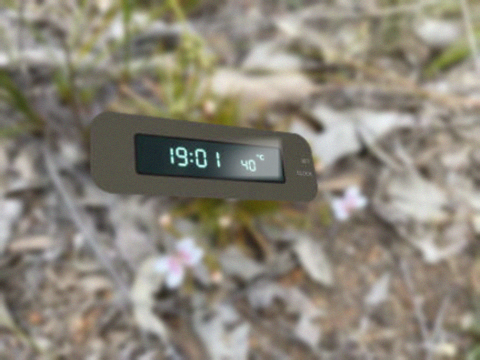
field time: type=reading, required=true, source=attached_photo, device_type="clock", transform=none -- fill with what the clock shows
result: 19:01
